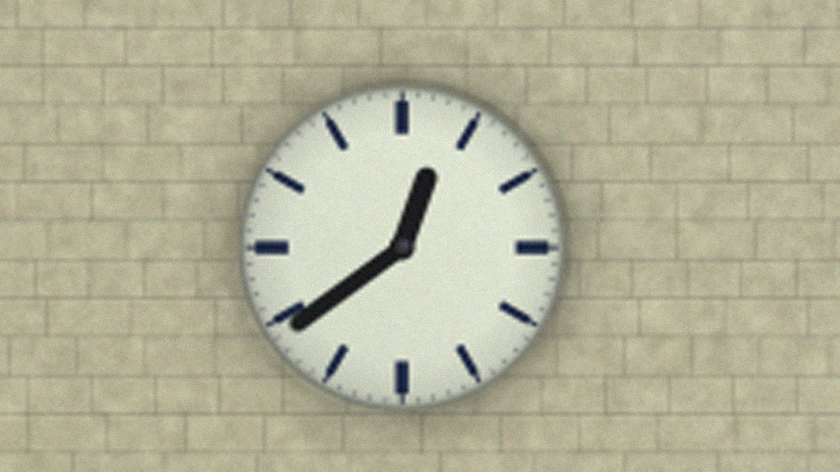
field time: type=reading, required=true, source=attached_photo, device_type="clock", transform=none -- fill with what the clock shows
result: 12:39
